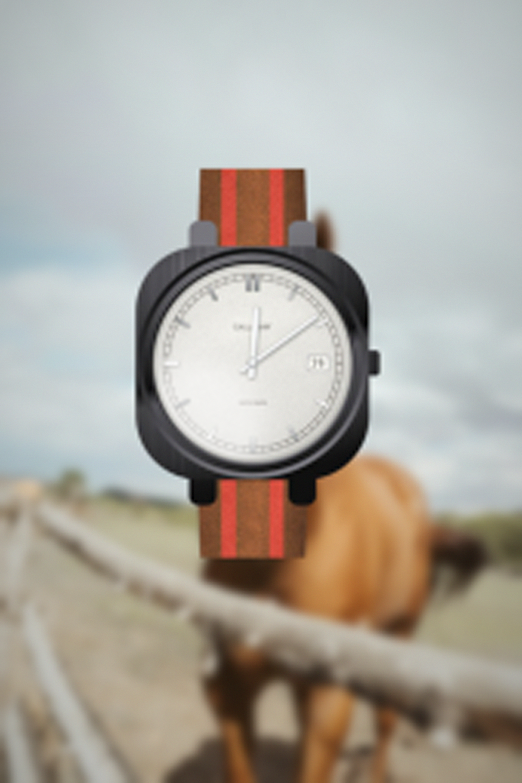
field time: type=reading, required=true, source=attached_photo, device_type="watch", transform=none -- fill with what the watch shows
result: 12:09
